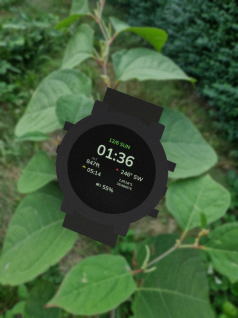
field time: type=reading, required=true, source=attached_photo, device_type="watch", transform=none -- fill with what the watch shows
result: 1:36
